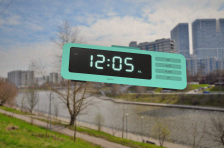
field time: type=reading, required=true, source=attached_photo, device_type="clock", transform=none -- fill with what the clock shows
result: 12:05
